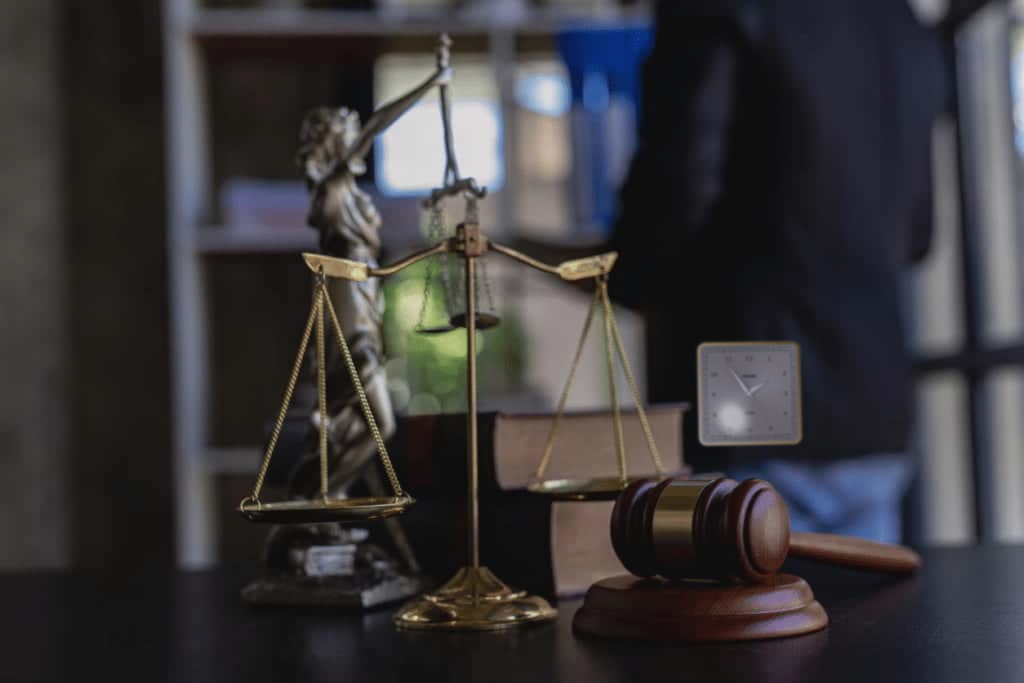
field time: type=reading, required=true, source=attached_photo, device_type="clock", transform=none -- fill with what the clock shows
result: 1:54
